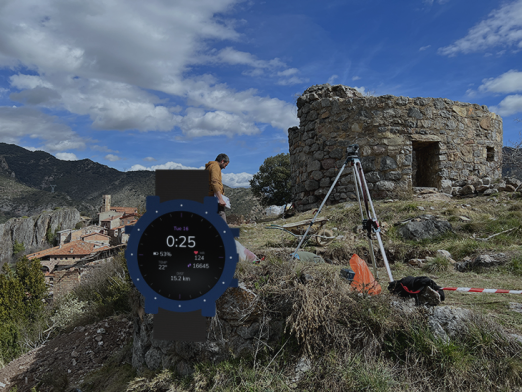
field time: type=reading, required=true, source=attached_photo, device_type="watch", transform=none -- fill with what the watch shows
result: 0:25
